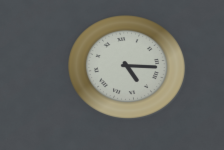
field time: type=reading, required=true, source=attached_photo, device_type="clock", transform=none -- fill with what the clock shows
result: 5:17
